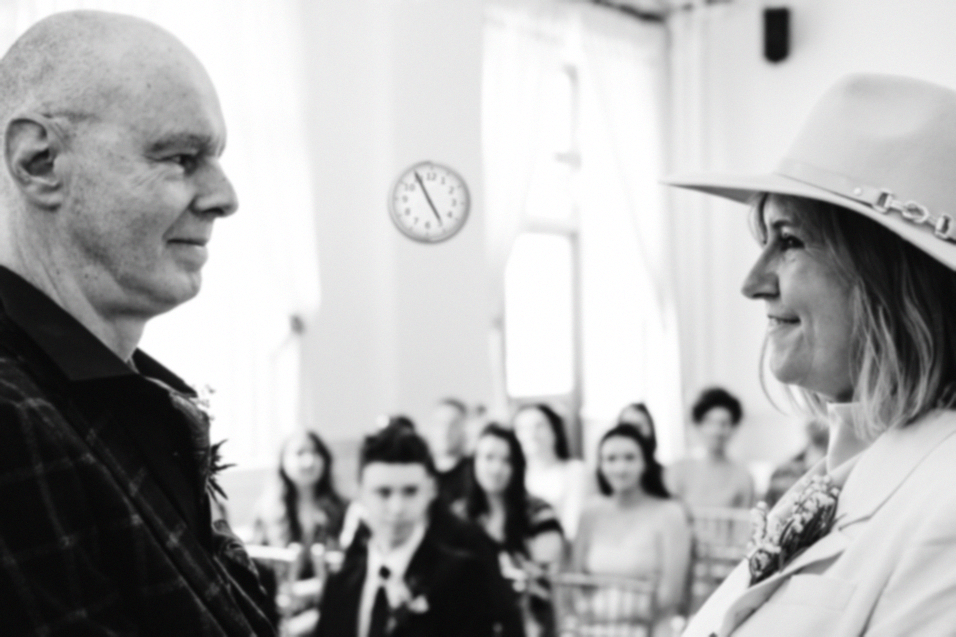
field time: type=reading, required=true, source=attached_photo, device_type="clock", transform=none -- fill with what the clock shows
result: 4:55
